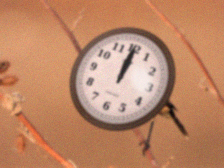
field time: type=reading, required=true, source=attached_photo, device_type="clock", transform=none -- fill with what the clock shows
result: 12:00
